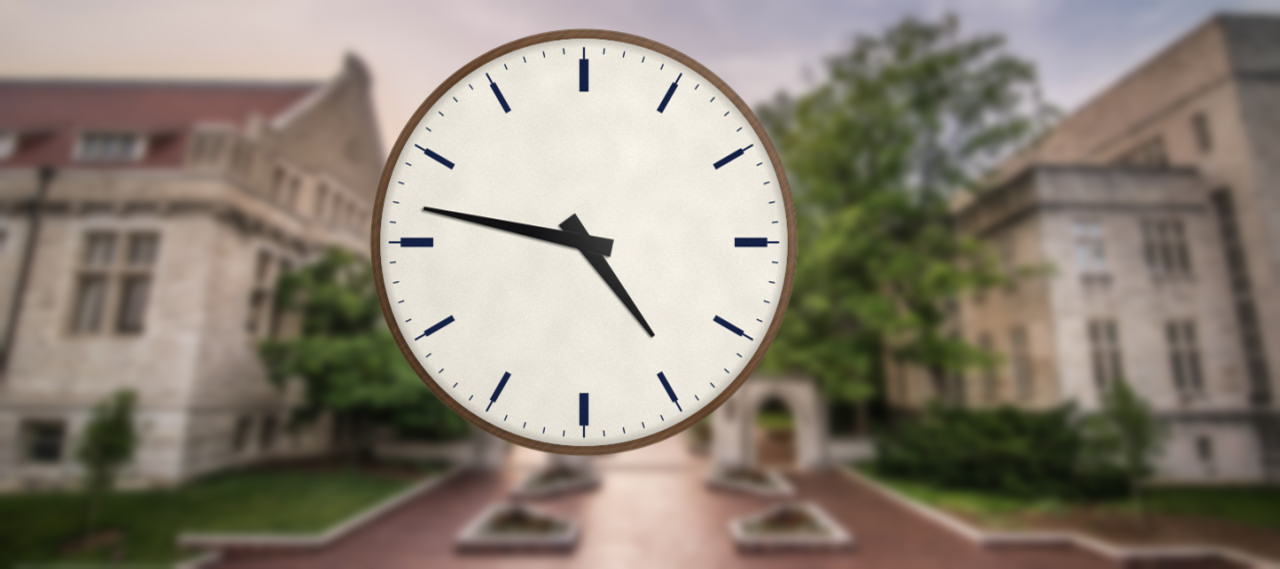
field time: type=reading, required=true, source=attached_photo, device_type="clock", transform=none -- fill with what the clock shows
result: 4:47
